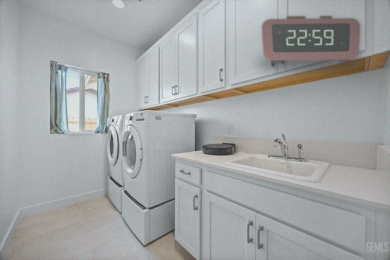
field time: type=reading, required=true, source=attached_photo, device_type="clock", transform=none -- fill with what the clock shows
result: 22:59
